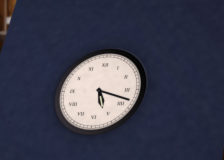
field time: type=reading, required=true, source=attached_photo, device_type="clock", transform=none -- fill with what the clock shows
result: 5:18
